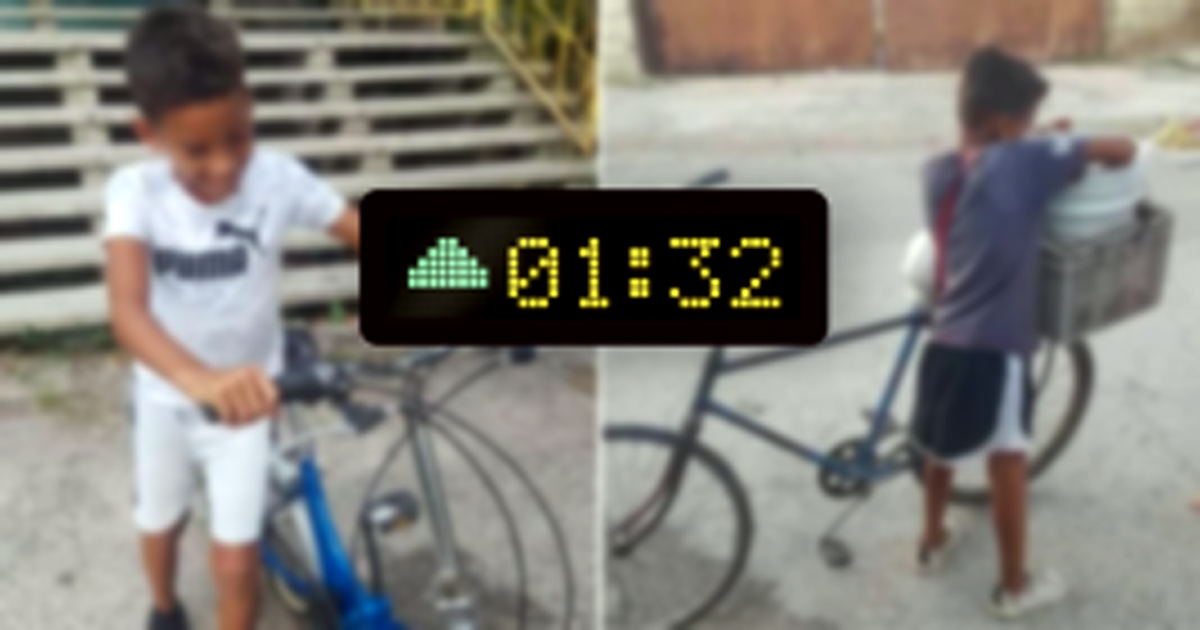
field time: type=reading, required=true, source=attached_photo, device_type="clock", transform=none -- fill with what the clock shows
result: 1:32
